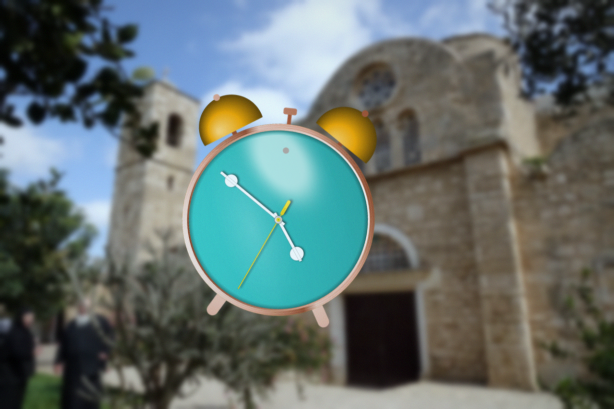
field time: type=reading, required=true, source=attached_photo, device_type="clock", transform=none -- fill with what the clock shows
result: 4:50:34
